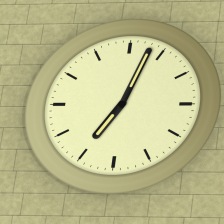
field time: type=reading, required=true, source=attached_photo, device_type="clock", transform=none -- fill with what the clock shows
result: 7:03
